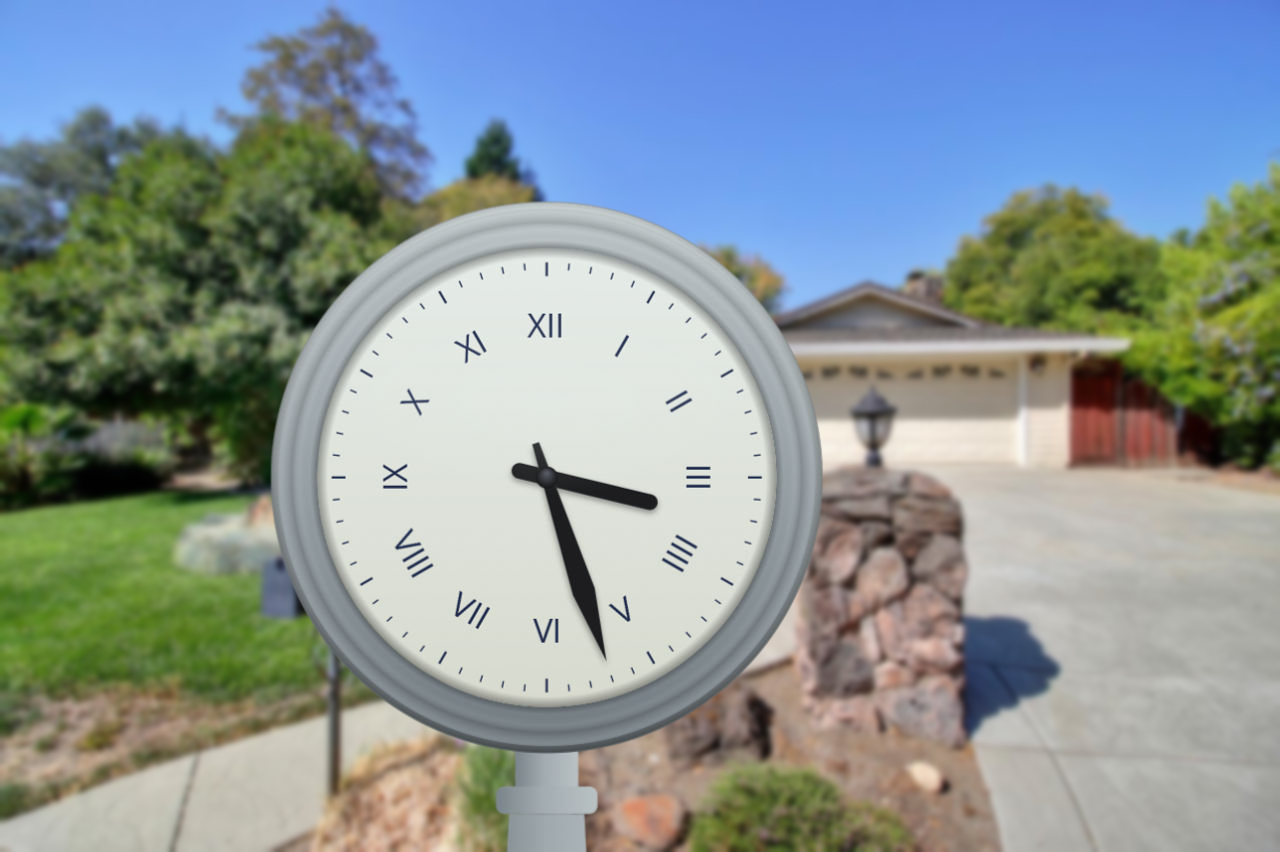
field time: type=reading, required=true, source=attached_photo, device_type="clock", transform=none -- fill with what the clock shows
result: 3:27
